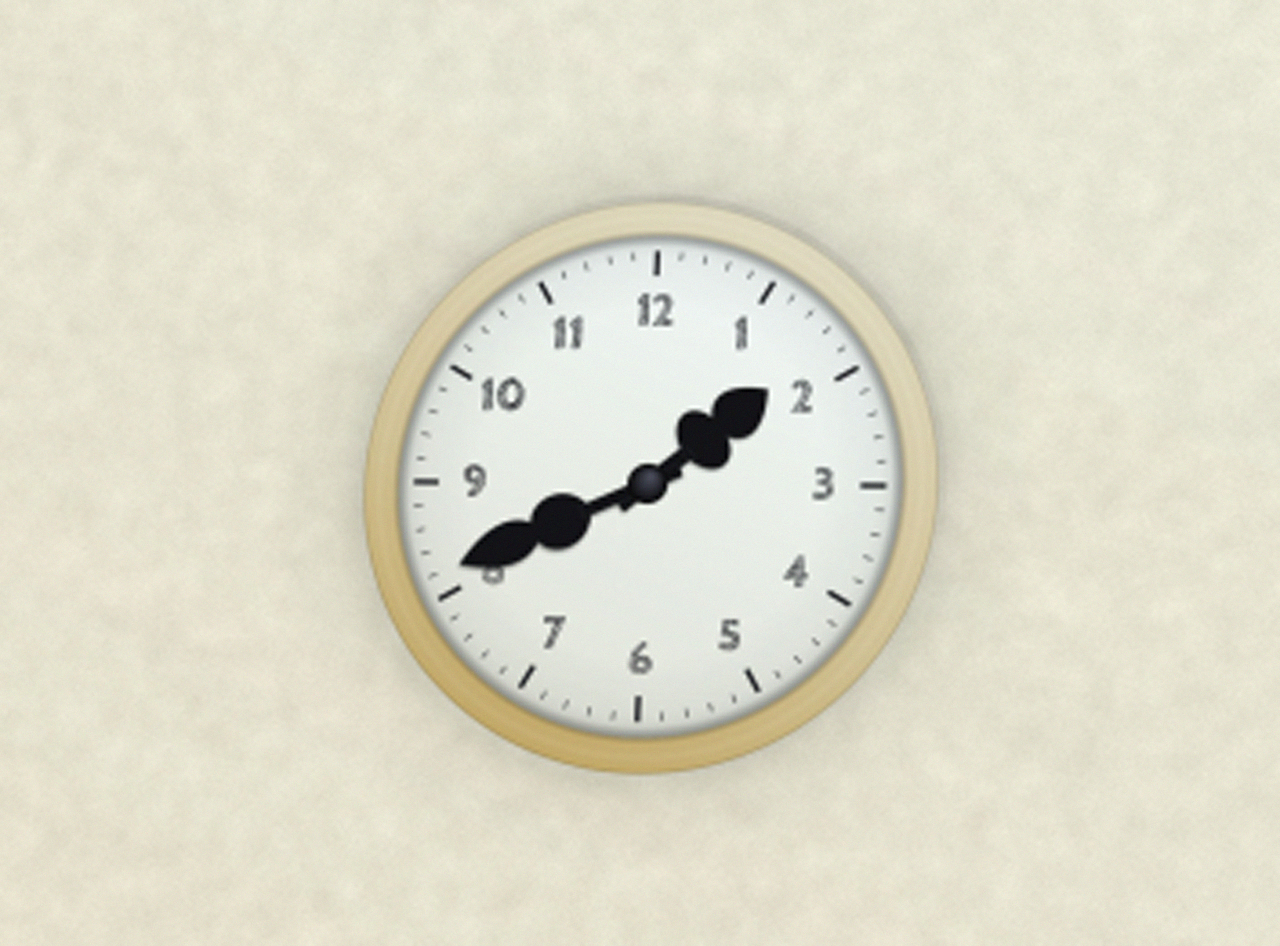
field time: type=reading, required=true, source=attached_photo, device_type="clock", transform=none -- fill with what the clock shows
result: 1:41
